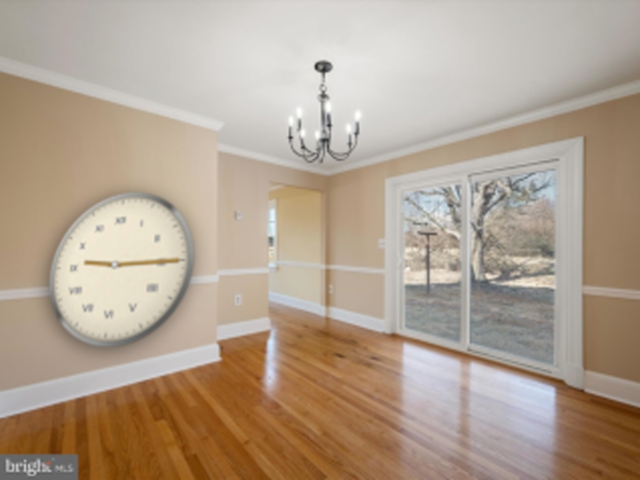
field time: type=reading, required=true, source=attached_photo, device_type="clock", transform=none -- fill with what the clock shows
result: 9:15
